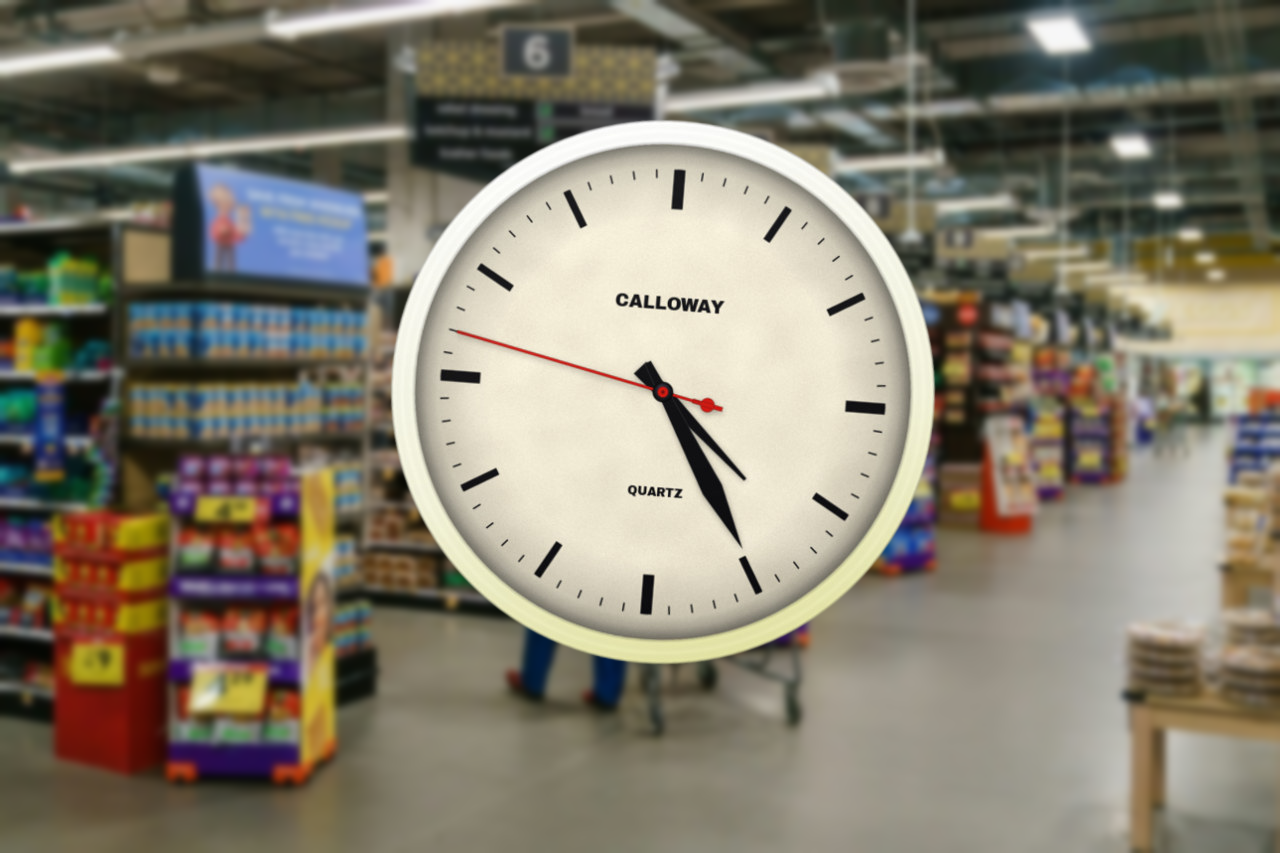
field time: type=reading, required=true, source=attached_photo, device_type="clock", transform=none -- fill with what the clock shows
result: 4:24:47
